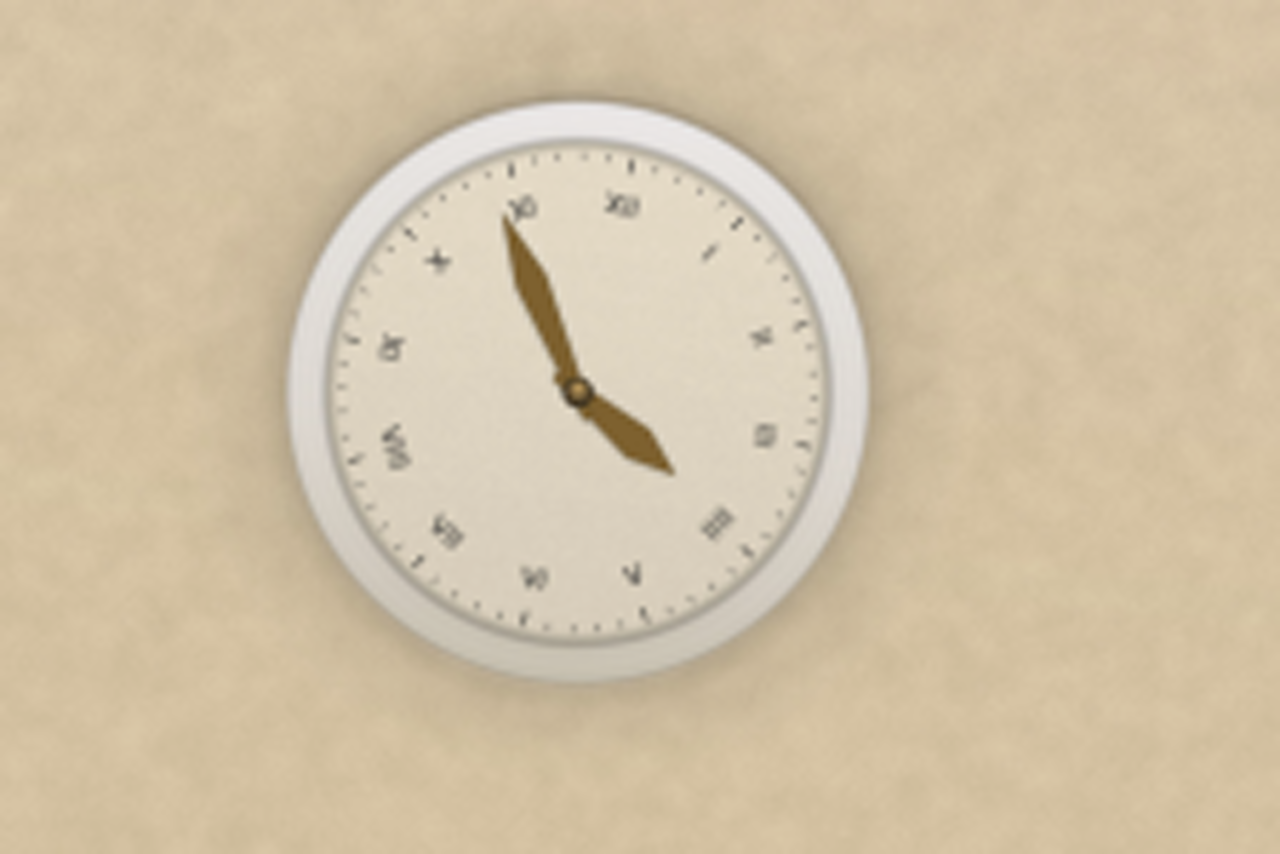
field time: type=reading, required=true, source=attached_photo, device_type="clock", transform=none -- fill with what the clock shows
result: 3:54
